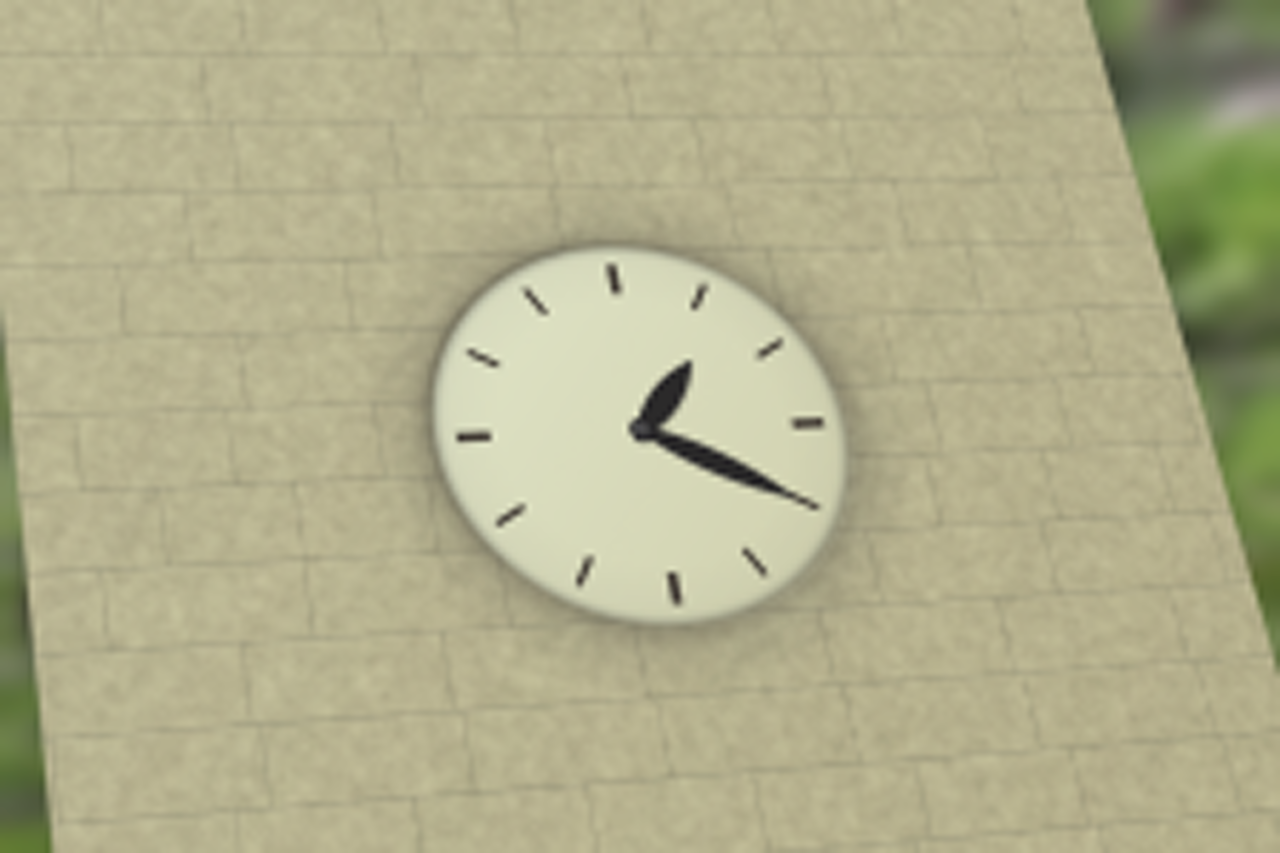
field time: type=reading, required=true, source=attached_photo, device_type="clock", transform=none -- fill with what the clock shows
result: 1:20
